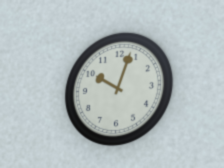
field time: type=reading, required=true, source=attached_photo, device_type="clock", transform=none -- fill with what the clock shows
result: 10:03
